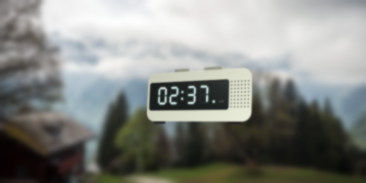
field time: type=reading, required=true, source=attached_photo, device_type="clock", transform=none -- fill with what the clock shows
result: 2:37
